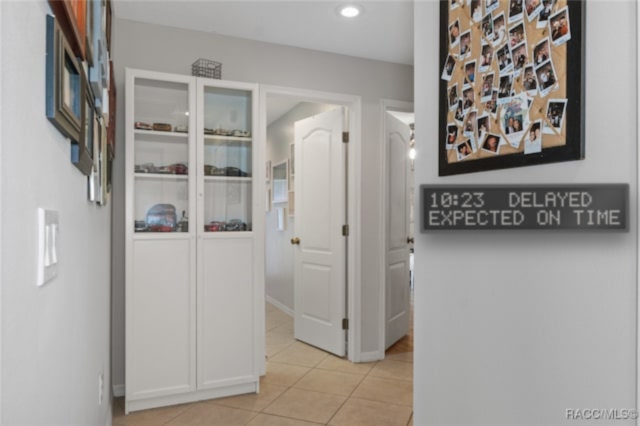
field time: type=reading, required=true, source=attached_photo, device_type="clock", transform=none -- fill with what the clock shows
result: 10:23
